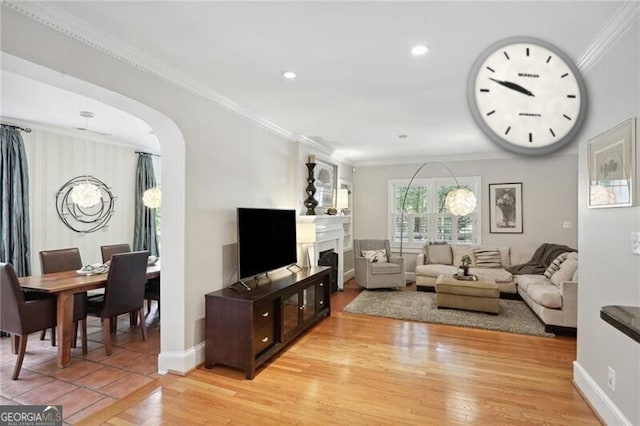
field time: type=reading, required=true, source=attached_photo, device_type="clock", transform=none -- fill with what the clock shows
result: 9:48
